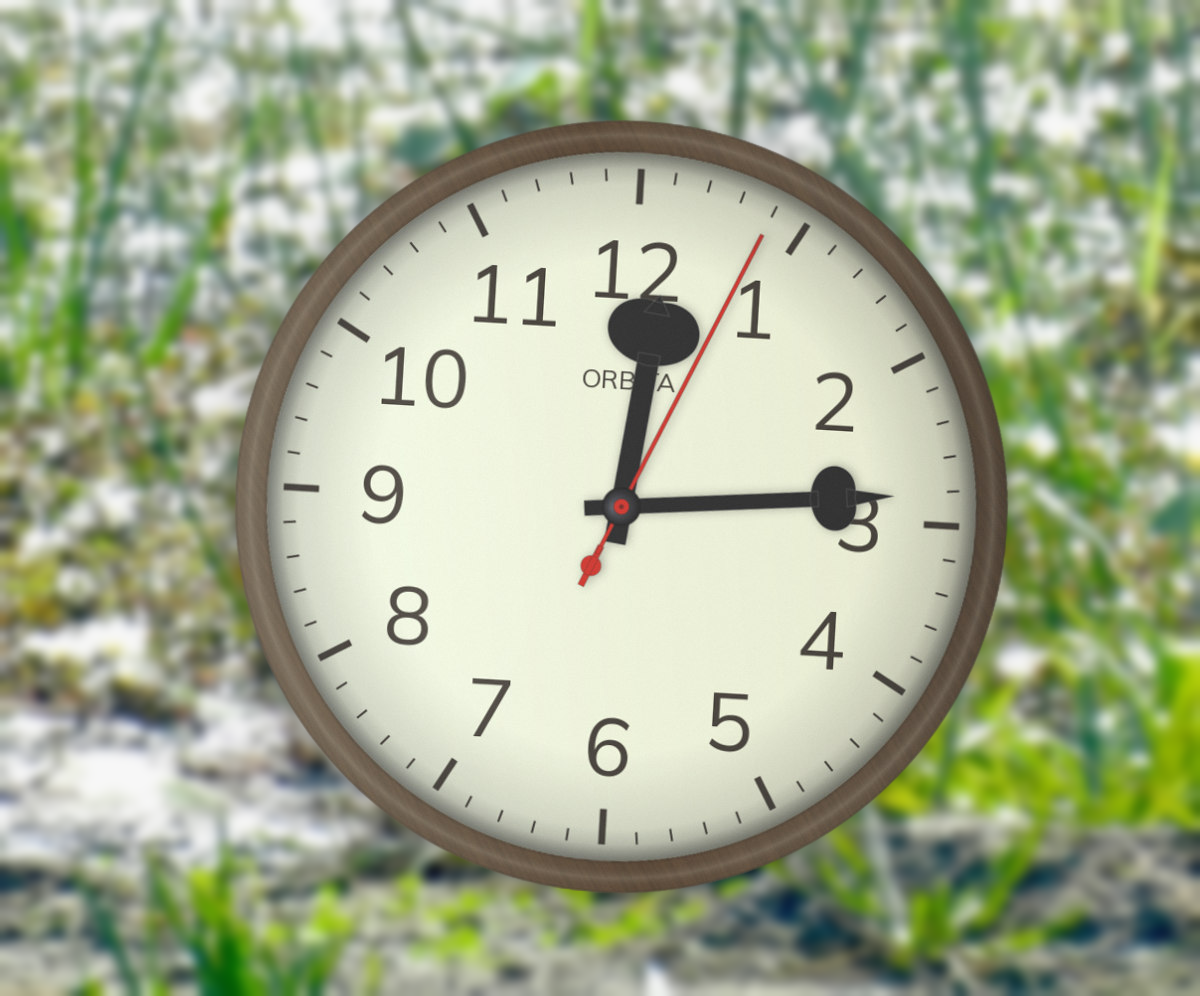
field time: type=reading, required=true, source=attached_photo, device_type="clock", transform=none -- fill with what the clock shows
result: 12:14:04
